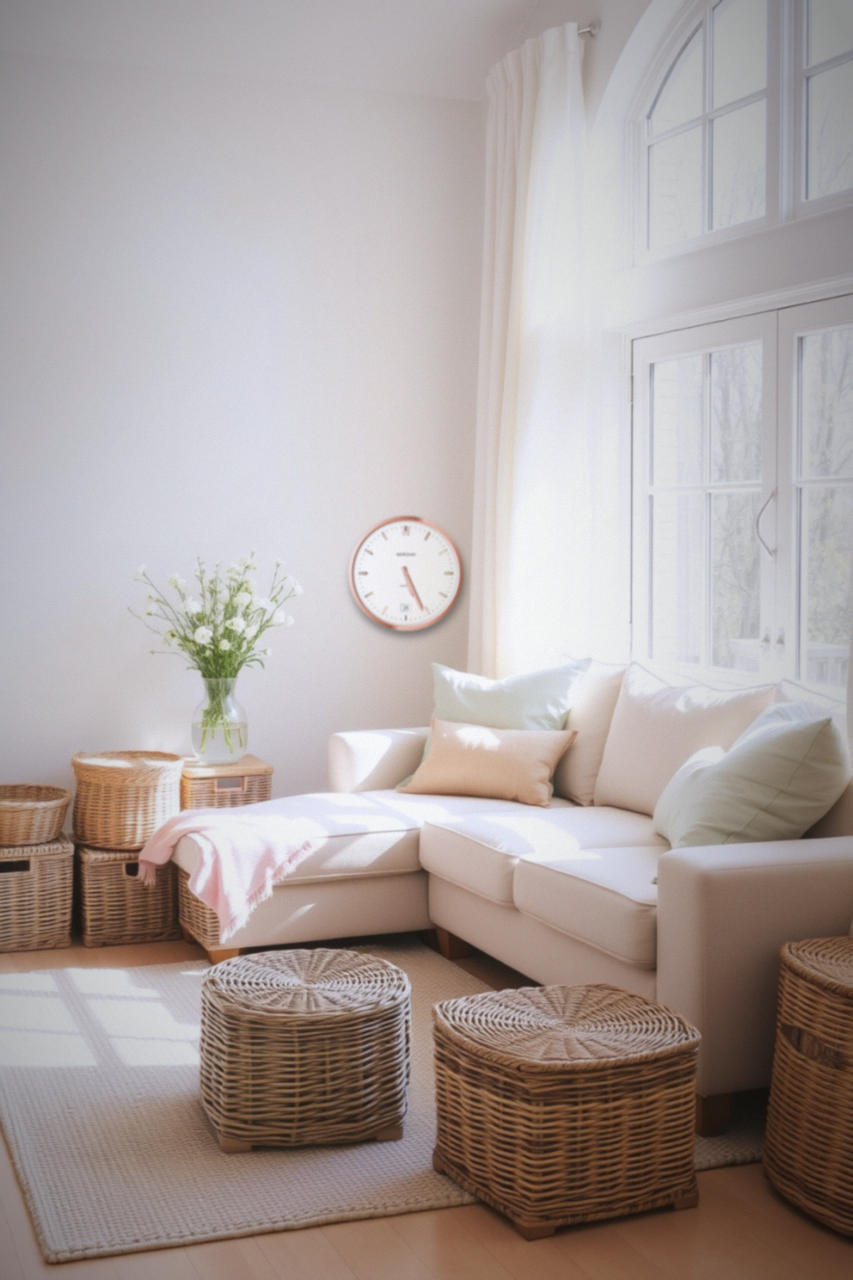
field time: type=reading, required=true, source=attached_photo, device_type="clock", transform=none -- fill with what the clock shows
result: 5:26
